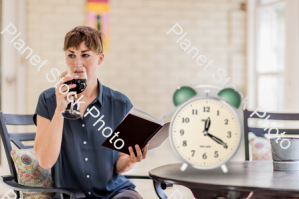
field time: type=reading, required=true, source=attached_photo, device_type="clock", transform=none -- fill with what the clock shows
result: 12:20
